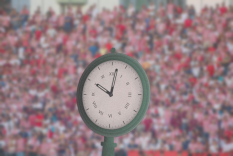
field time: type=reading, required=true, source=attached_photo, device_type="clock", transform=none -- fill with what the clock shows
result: 10:02
